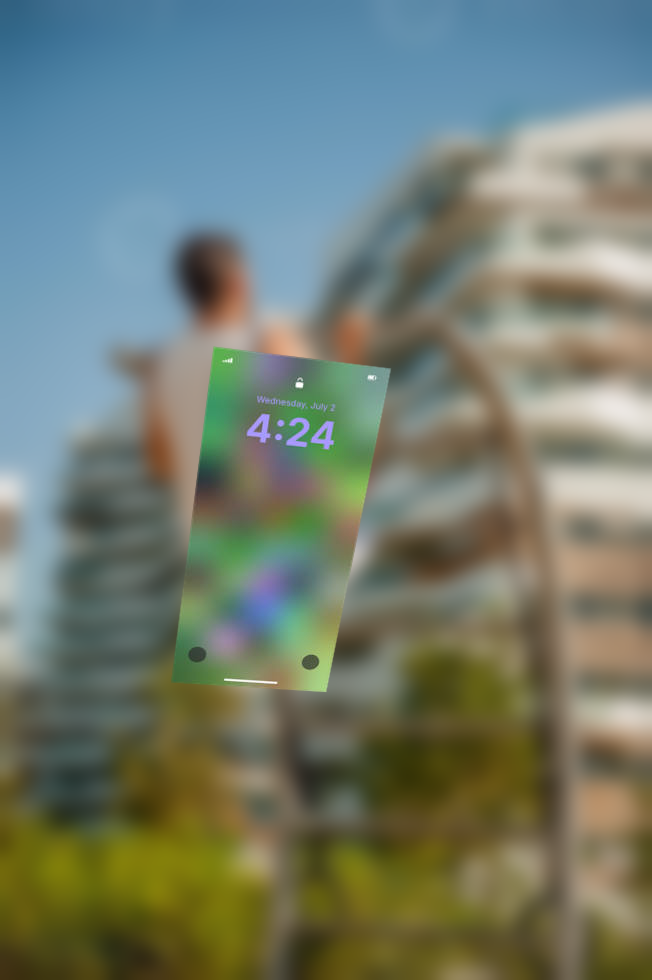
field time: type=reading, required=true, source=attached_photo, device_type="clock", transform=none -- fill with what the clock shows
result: 4:24
